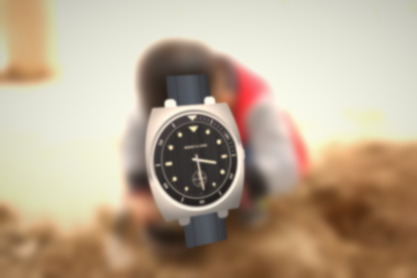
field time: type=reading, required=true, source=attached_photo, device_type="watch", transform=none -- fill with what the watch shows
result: 3:29
